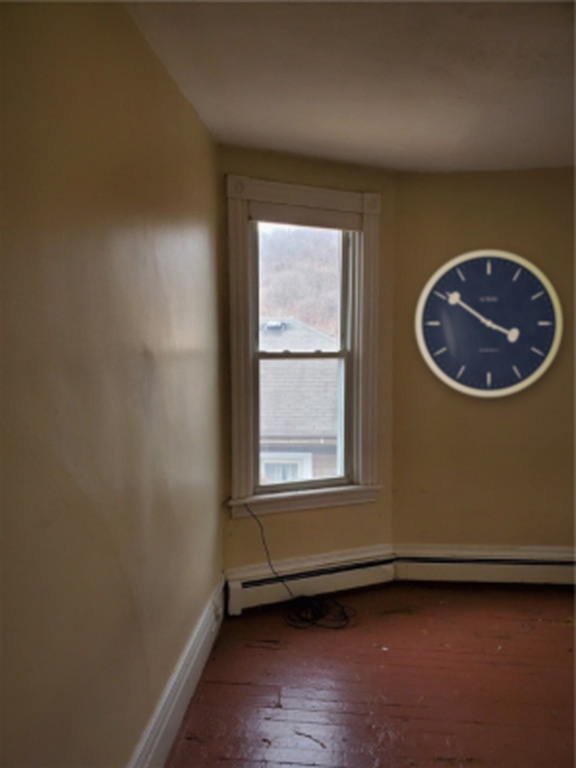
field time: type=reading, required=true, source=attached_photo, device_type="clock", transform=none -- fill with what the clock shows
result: 3:51
